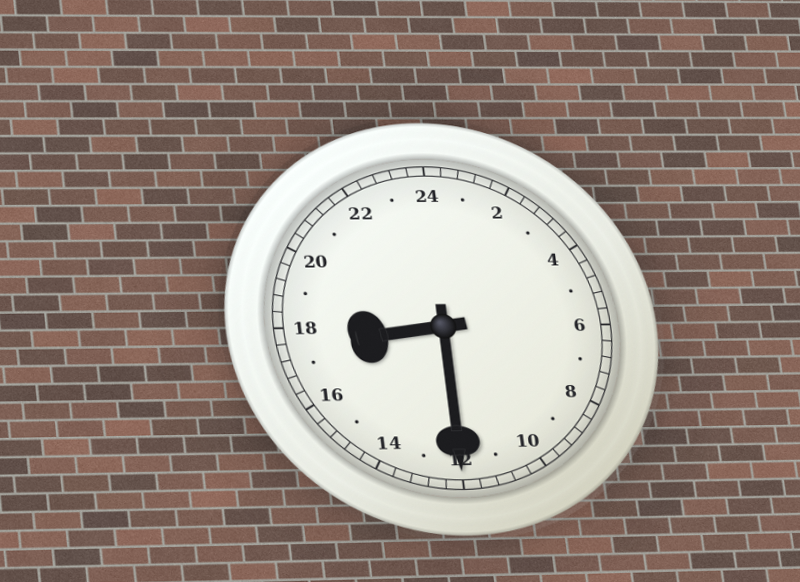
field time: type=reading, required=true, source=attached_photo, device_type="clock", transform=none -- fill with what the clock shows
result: 17:30
